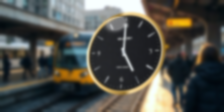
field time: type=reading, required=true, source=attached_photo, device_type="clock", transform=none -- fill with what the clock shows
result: 5:00
